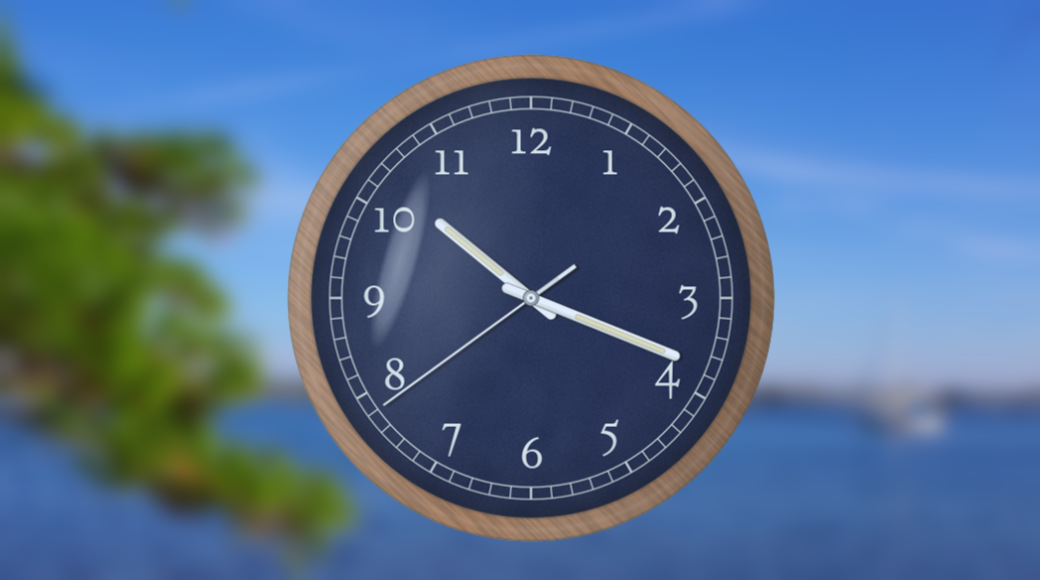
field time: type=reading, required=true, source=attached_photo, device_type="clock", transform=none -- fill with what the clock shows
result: 10:18:39
